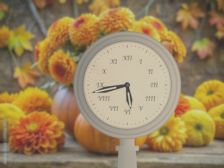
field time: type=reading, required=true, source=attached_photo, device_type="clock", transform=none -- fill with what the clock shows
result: 5:43
